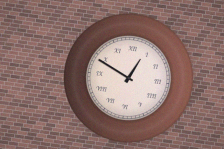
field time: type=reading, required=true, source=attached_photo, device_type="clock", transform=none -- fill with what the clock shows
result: 12:49
